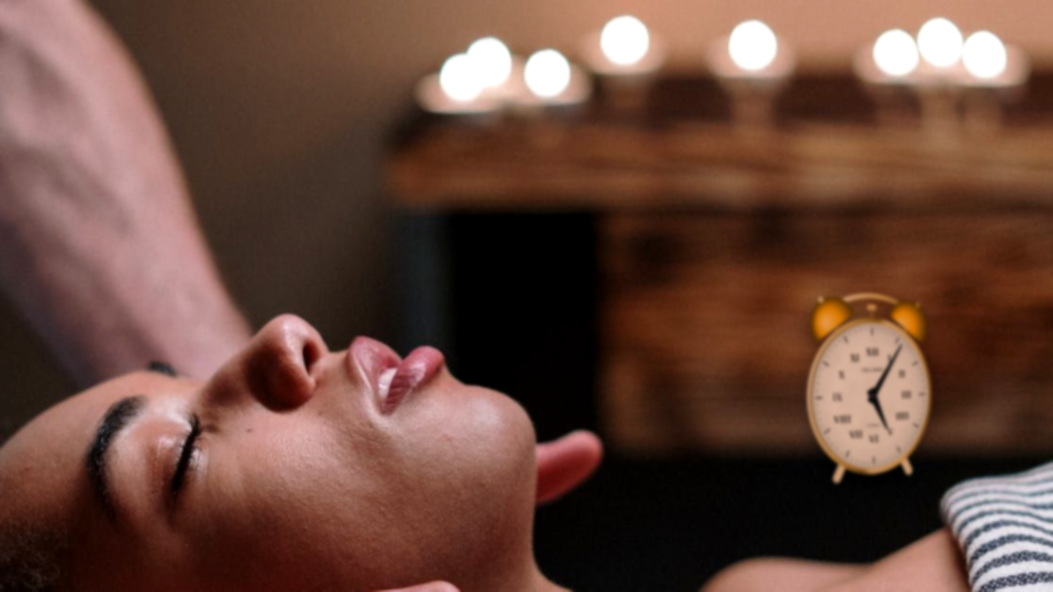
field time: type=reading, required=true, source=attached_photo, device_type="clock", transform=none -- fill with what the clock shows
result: 5:06
